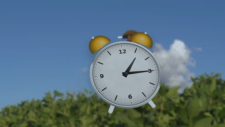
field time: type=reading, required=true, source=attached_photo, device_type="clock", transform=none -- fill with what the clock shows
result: 1:15
